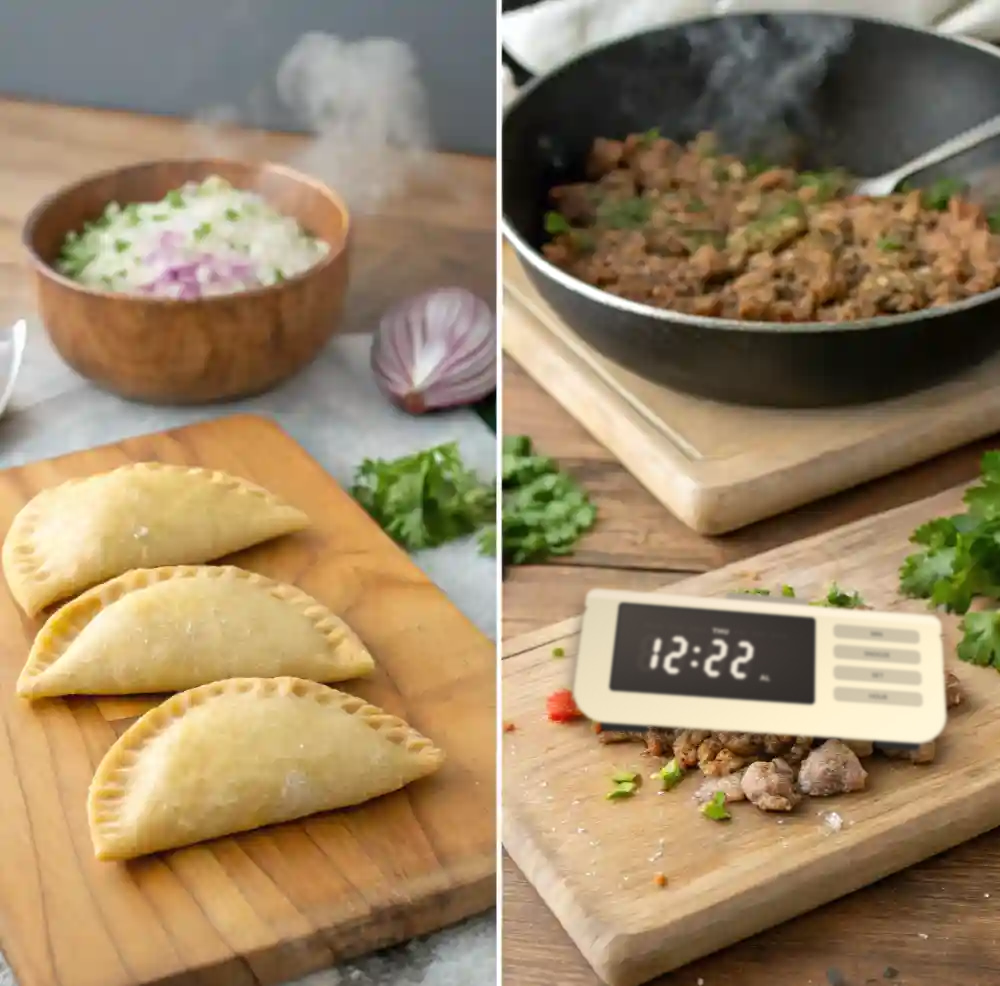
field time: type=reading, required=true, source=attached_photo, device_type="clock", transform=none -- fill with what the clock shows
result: 12:22
